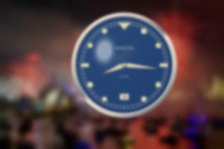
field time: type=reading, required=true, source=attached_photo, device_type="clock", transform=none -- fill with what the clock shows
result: 8:16
